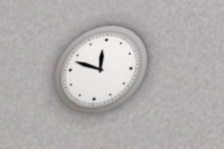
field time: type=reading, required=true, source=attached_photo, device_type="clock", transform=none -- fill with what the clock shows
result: 11:48
